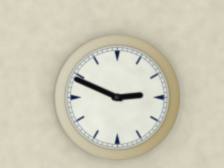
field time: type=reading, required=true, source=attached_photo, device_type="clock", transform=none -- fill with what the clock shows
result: 2:49
